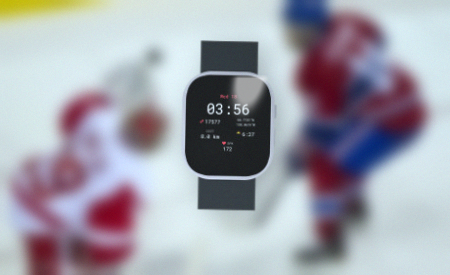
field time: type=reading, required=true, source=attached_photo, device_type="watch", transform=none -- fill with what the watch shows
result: 3:56
